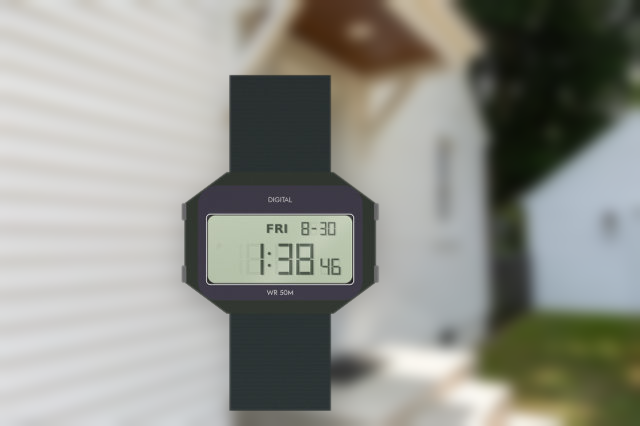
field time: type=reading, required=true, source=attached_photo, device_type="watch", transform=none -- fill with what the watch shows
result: 1:38:46
